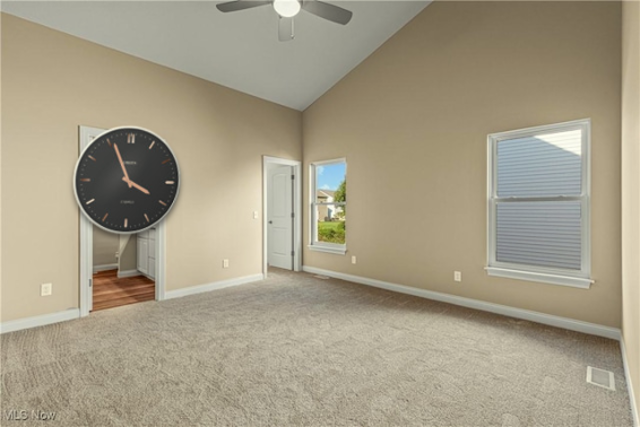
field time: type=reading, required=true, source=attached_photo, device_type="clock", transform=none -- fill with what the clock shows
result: 3:56
